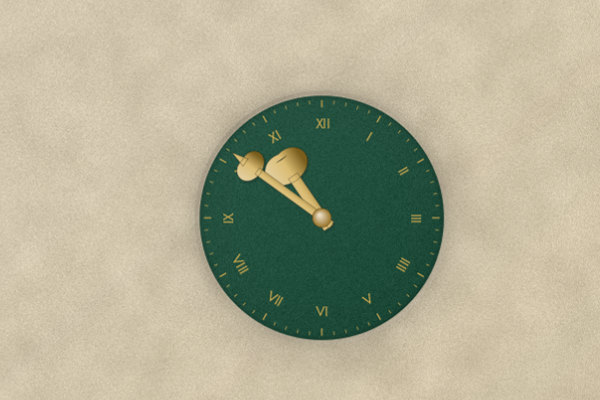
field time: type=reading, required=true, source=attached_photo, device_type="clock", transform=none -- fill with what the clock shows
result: 10:51
